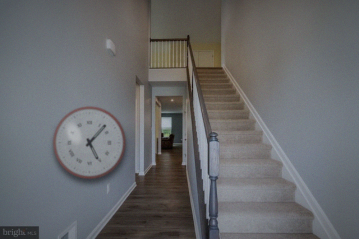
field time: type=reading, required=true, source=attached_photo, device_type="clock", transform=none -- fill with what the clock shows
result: 5:07
